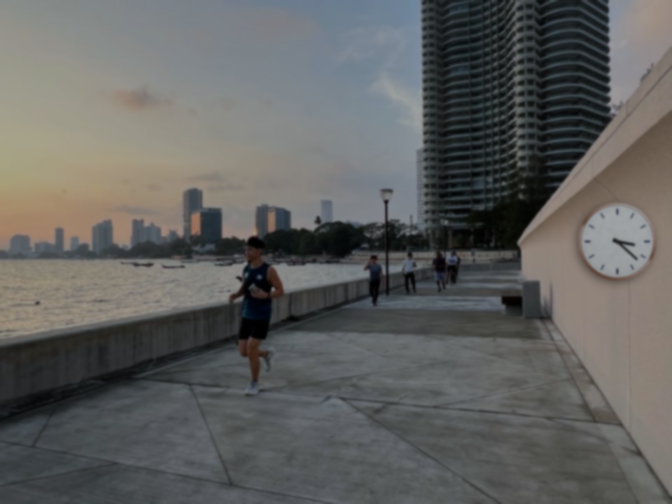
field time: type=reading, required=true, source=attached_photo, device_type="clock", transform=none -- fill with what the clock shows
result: 3:22
